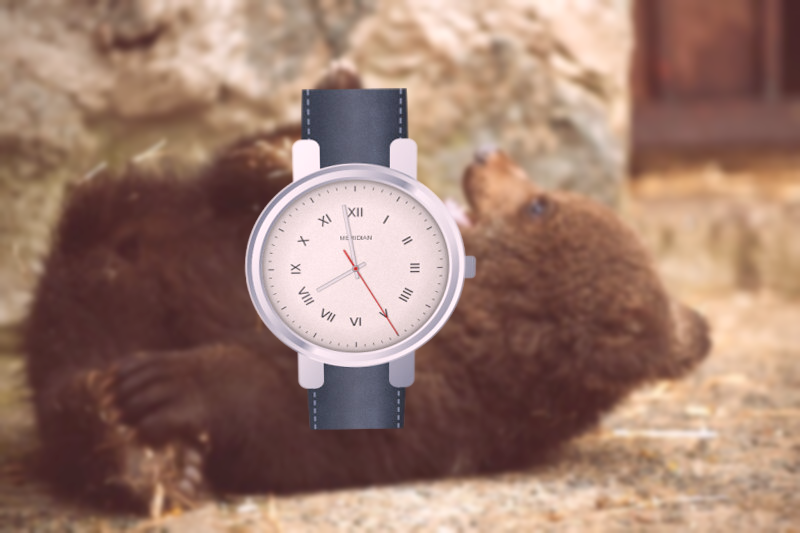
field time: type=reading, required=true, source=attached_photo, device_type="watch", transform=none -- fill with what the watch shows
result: 7:58:25
